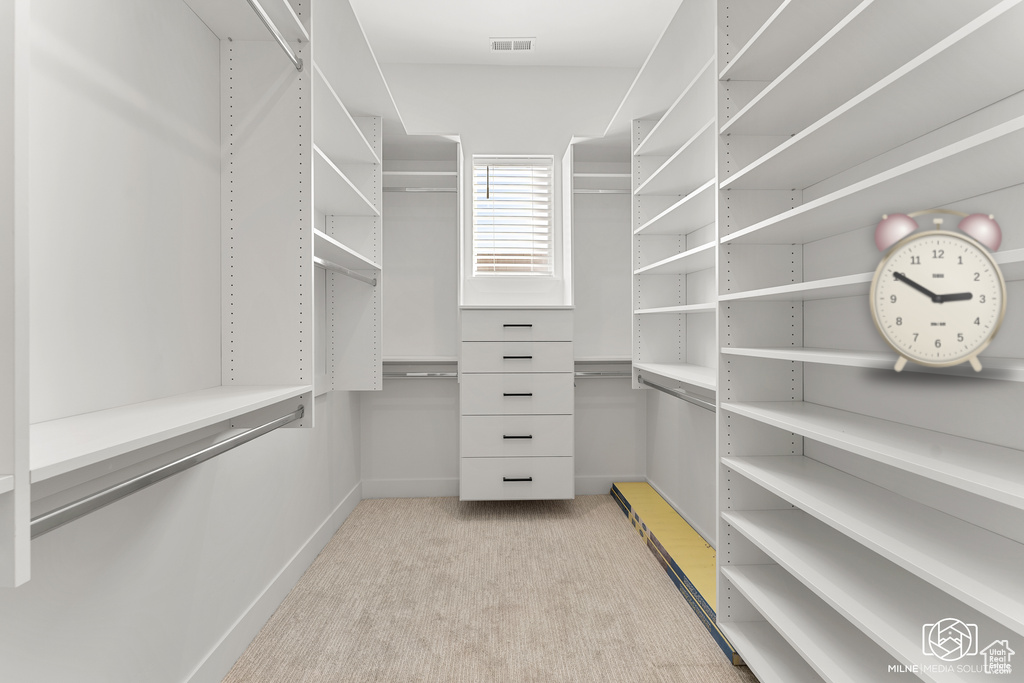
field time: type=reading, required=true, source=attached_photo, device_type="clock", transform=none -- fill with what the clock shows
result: 2:50
